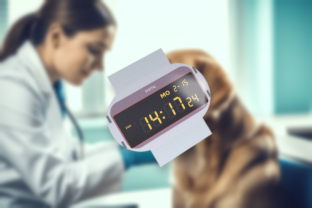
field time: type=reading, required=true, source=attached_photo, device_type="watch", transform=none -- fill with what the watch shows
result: 14:17:24
